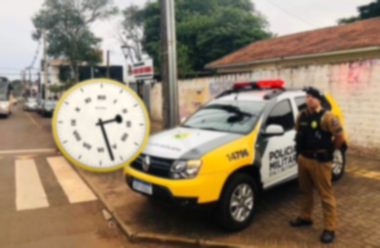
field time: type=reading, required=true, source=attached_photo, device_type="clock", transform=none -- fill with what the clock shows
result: 2:27
